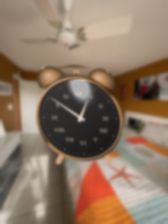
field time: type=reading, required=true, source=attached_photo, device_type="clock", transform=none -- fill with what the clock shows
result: 12:51
